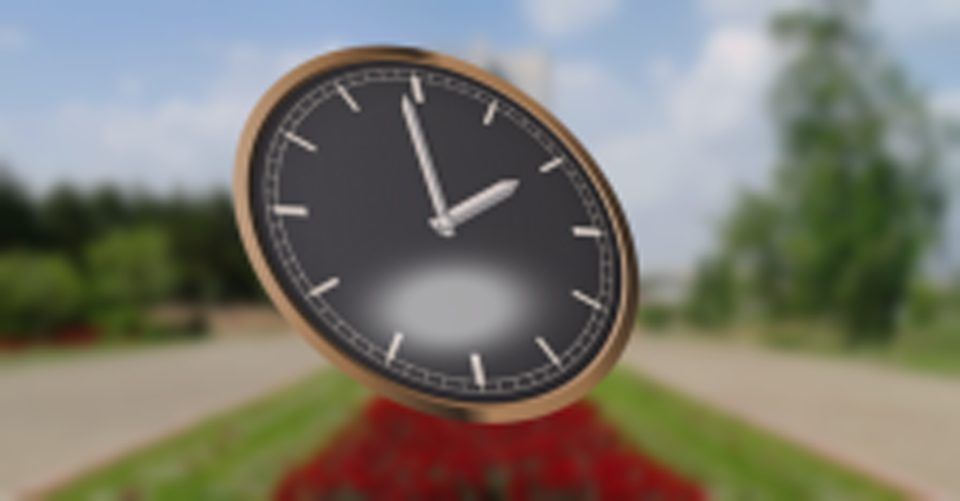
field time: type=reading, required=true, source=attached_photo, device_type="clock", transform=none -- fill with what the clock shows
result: 1:59
